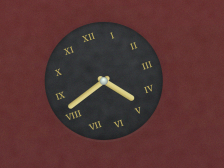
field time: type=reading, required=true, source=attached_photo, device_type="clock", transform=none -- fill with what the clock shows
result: 4:42
